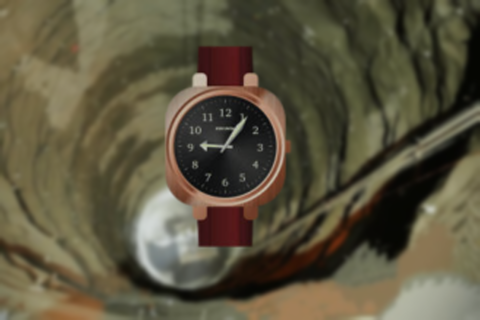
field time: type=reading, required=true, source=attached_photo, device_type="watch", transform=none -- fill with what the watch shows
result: 9:06
